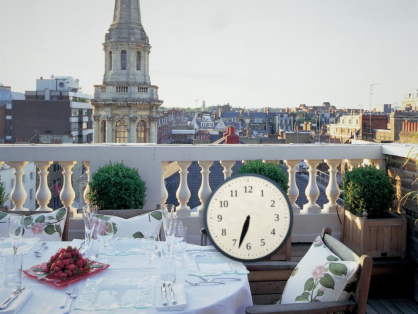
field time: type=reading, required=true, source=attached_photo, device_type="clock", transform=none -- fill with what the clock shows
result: 6:33
